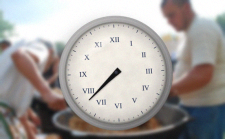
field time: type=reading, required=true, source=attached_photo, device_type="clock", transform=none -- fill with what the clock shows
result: 7:38
